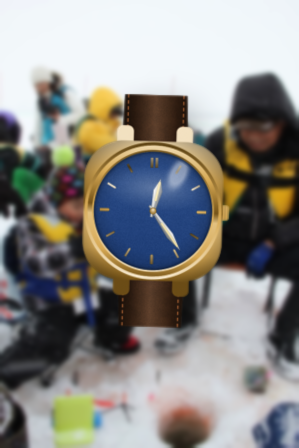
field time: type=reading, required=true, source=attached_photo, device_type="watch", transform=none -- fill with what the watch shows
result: 12:24
